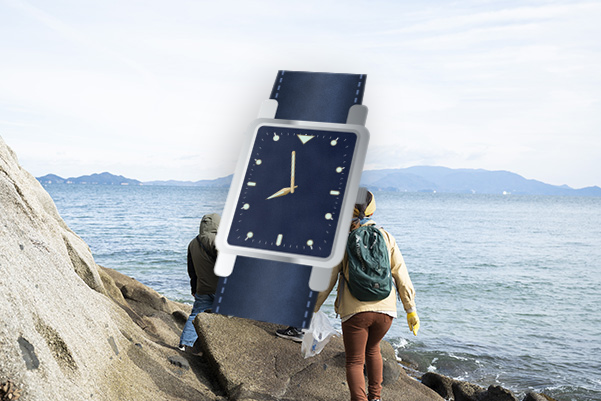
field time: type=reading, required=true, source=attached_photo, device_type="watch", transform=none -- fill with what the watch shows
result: 7:58
